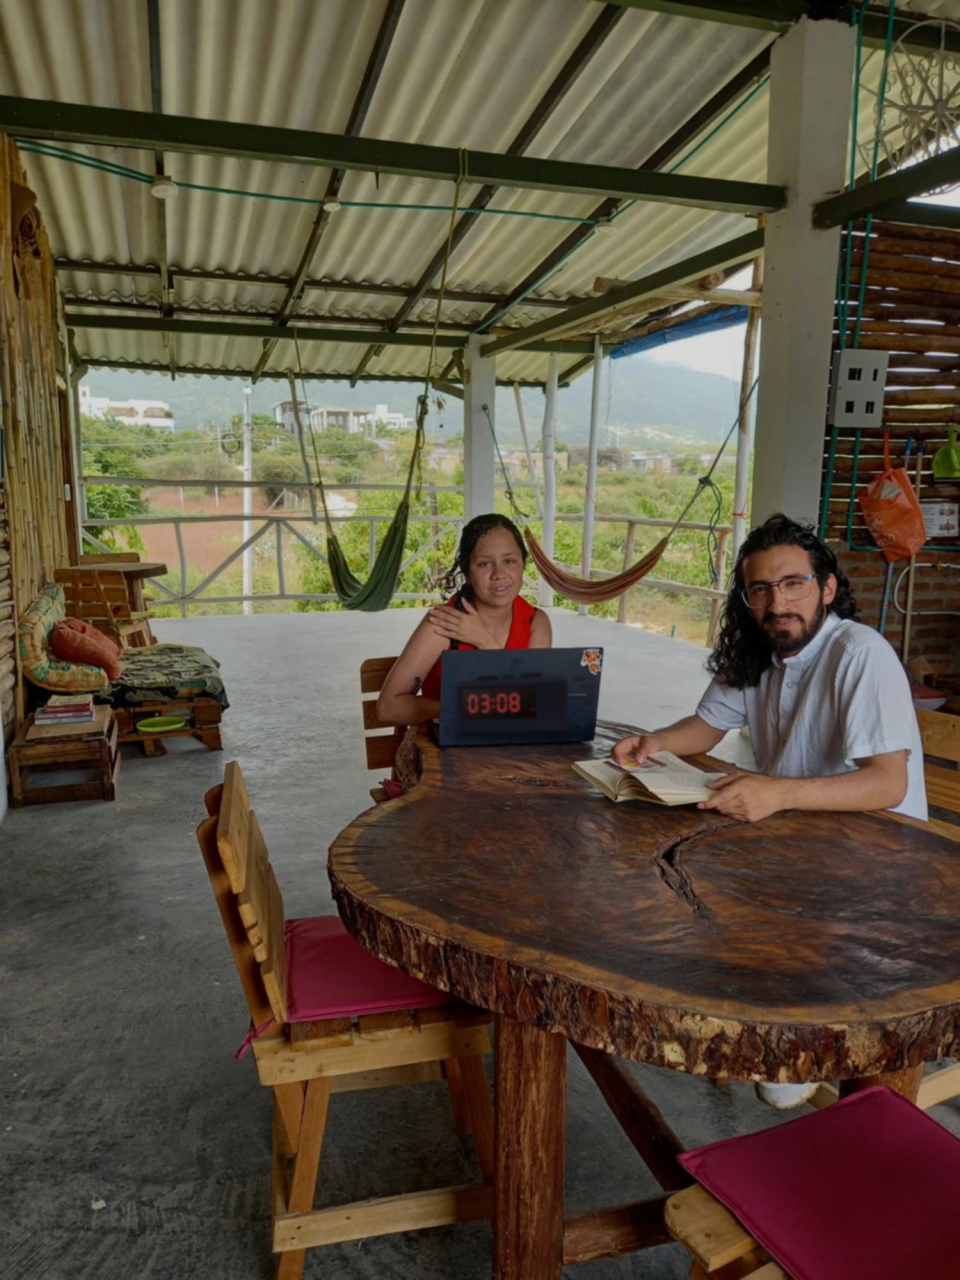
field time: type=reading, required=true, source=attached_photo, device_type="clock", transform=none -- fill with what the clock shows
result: 3:08
